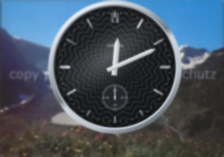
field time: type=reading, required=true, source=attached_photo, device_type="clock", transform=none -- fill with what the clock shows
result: 12:11
